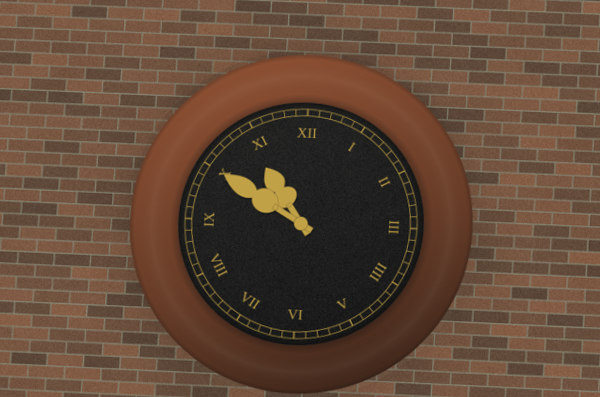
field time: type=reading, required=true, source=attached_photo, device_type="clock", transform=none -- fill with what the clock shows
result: 10:50
